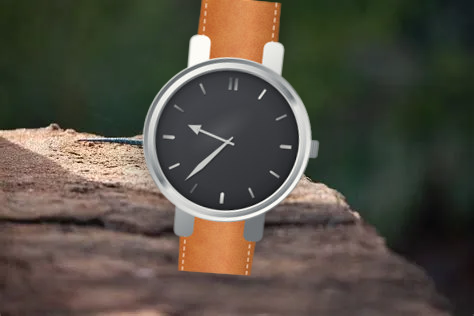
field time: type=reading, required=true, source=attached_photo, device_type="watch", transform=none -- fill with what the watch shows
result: 9:37
